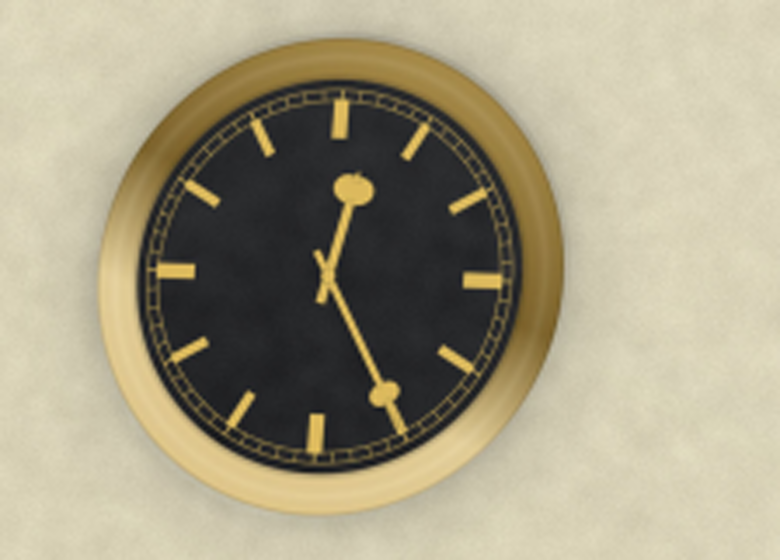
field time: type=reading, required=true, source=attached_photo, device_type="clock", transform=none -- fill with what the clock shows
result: 12:25
